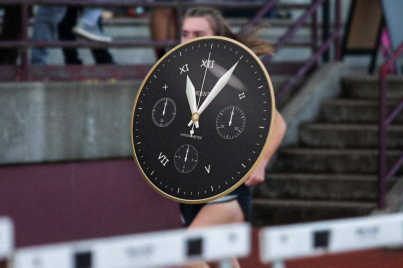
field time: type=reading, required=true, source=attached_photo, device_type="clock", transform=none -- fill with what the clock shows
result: 11:05
